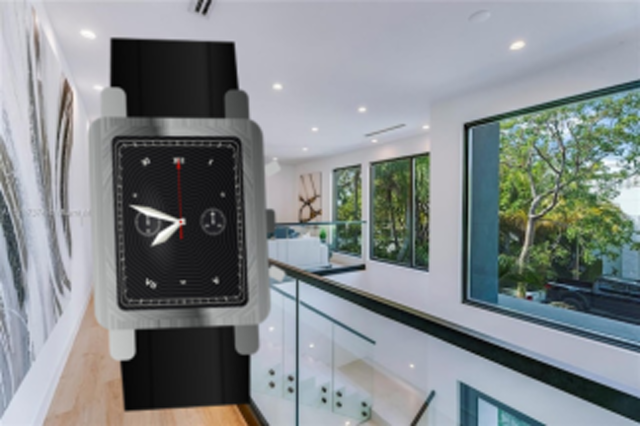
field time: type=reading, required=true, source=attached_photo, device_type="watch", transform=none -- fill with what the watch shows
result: 7:48
